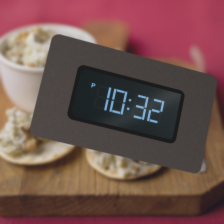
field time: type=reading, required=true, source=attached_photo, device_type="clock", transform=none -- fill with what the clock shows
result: 10:32
